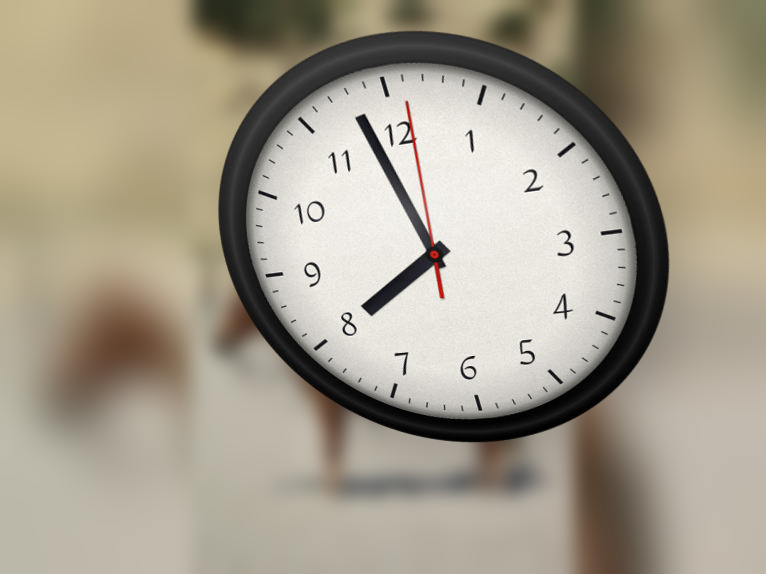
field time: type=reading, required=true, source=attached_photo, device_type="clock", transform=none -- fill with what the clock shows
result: 7:58:01
